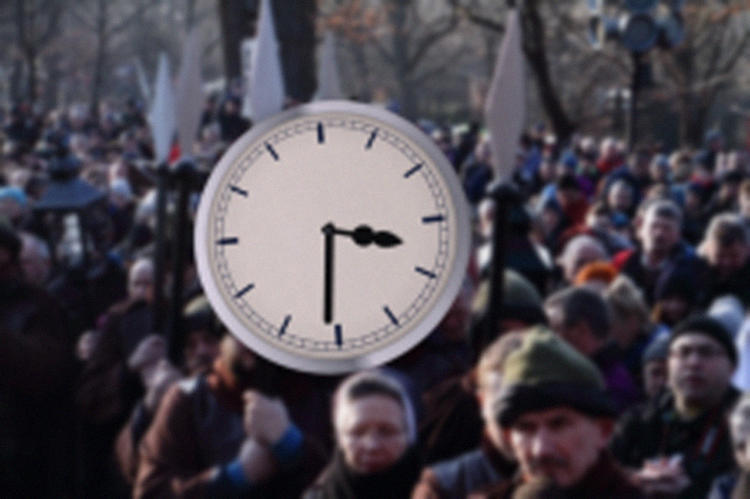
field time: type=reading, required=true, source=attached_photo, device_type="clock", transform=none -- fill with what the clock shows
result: 3:31
